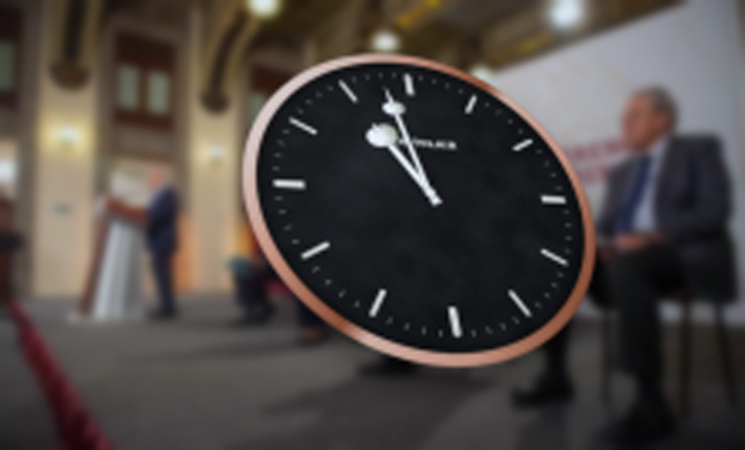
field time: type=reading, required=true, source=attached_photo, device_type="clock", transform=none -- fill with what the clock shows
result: 10:58
